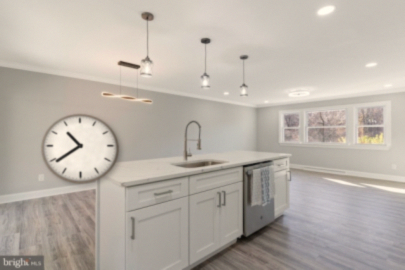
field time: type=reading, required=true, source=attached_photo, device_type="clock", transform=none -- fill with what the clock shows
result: 10:39
